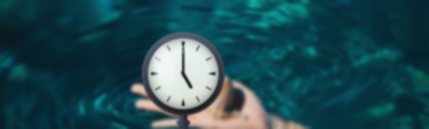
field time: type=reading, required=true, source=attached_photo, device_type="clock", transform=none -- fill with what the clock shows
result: 5:00
